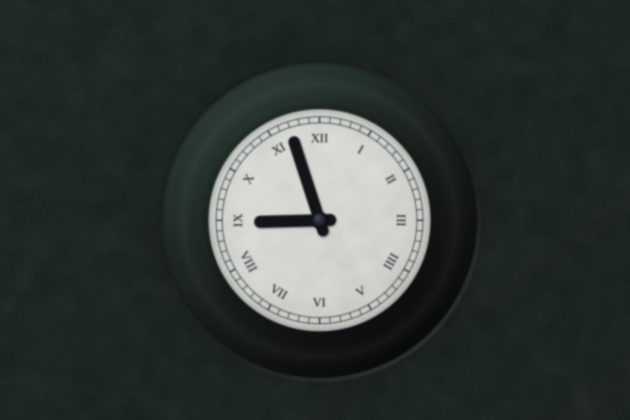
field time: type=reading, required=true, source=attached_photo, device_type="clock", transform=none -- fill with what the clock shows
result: 8:57
